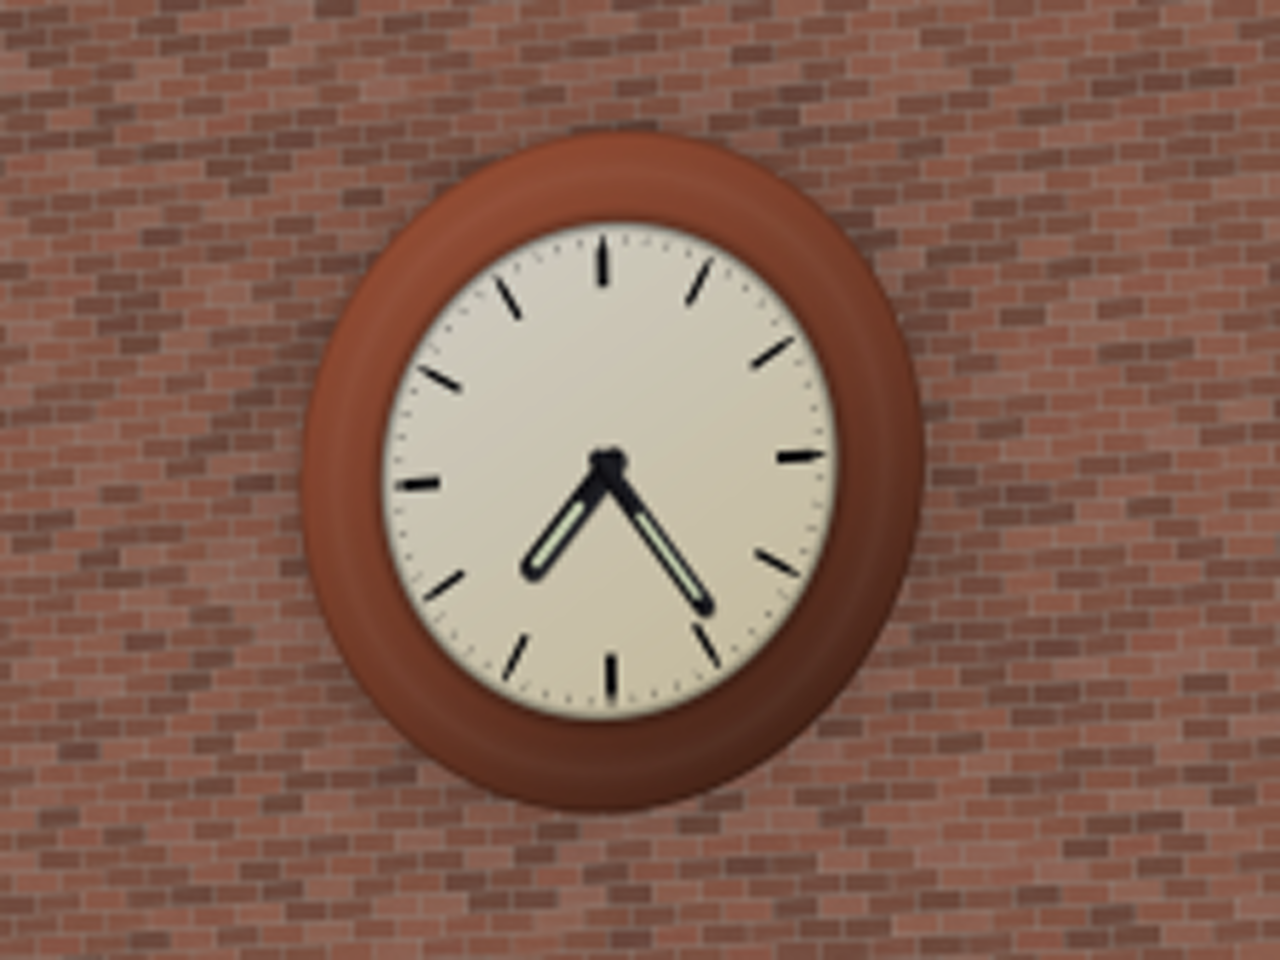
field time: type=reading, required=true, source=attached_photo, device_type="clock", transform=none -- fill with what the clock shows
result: 7:24
